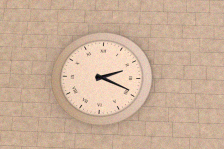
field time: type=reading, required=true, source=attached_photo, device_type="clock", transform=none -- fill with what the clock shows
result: 2:19
